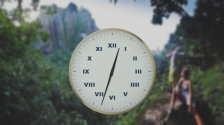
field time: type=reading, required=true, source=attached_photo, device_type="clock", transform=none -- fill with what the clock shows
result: 12:33
